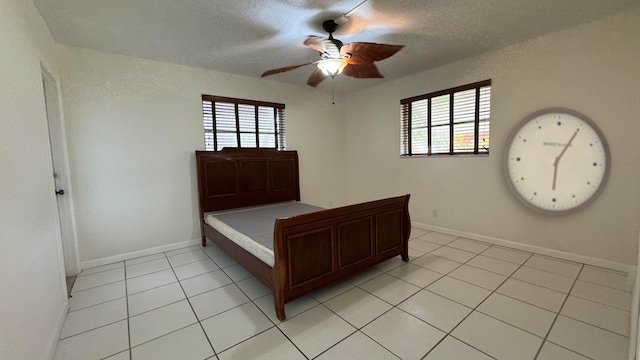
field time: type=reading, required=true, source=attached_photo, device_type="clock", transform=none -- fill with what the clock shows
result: 6:05
